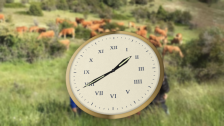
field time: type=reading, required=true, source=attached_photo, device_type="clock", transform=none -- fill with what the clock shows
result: 1:40
